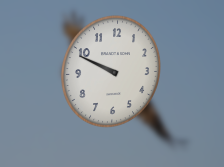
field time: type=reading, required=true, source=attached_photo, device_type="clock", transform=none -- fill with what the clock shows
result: 9:49
